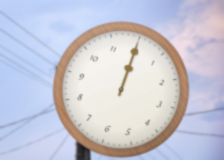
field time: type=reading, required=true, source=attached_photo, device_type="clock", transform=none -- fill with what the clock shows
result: 12:00
